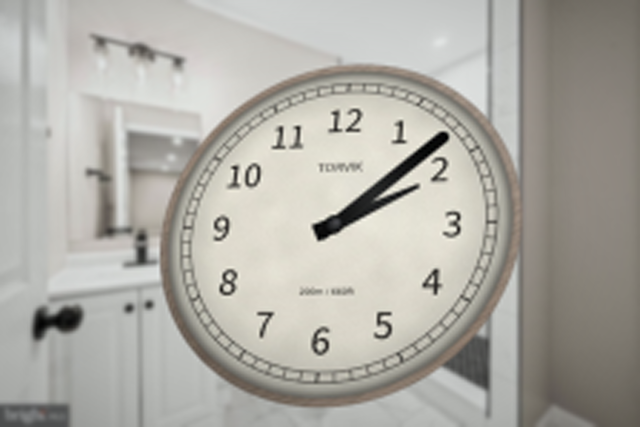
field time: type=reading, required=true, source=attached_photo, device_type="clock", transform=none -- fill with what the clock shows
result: 2:08
